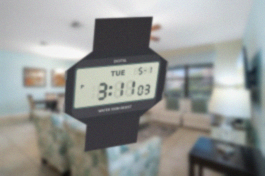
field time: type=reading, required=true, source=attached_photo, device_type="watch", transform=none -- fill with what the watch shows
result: 3:11:03
